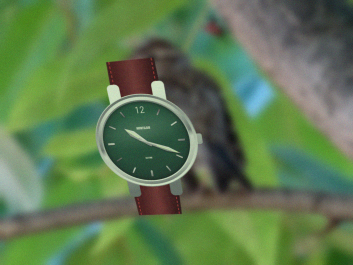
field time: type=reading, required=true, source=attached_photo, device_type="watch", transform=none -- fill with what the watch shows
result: 10:19
